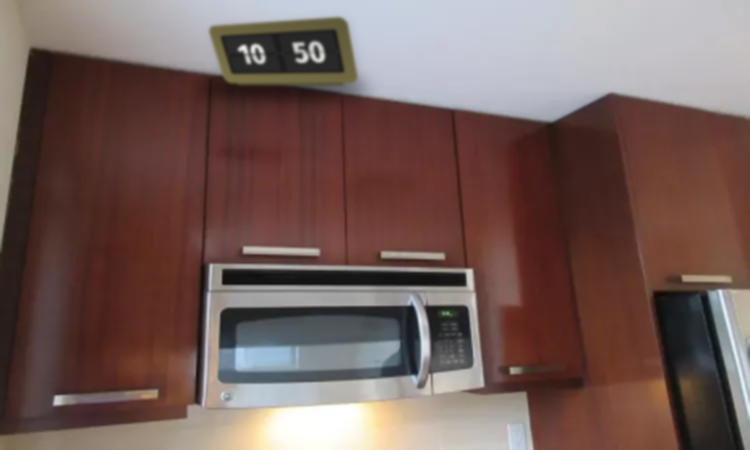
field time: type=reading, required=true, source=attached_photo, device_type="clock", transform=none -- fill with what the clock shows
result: 10:50
